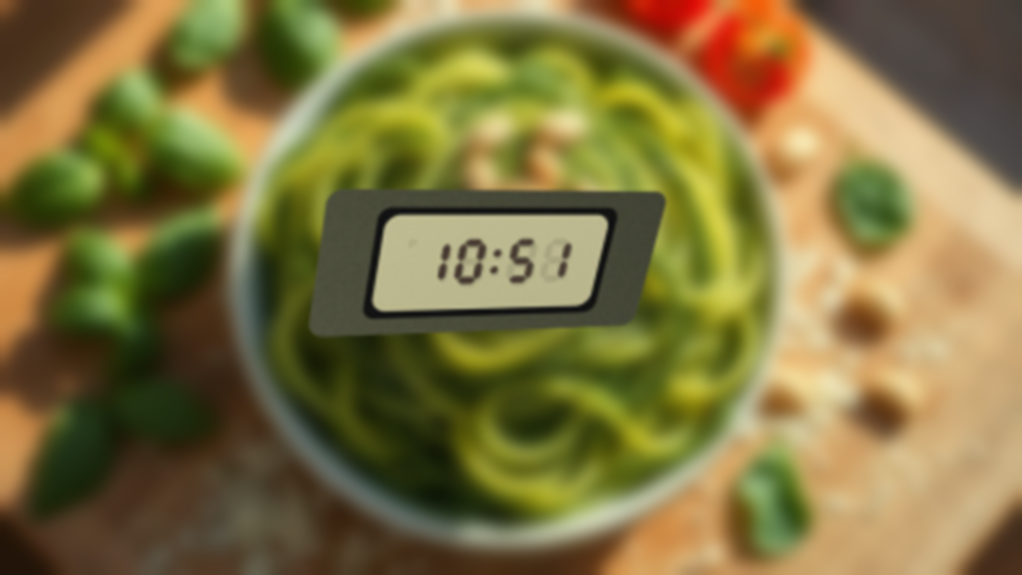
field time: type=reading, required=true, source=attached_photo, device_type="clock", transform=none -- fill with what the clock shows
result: 10:51
